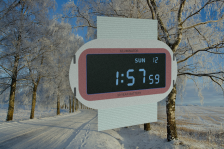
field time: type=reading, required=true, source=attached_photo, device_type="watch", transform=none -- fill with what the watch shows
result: 1:57:59
